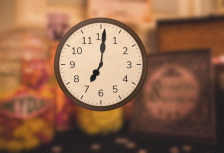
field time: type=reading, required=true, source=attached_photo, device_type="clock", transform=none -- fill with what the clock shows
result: 7:01
